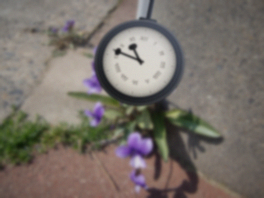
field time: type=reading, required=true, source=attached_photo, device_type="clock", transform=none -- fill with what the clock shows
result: 10:47
